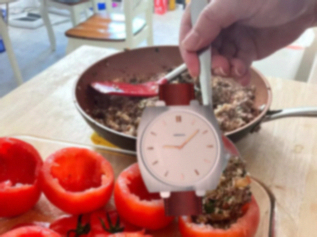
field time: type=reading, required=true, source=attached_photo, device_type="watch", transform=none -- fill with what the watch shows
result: 9:08
